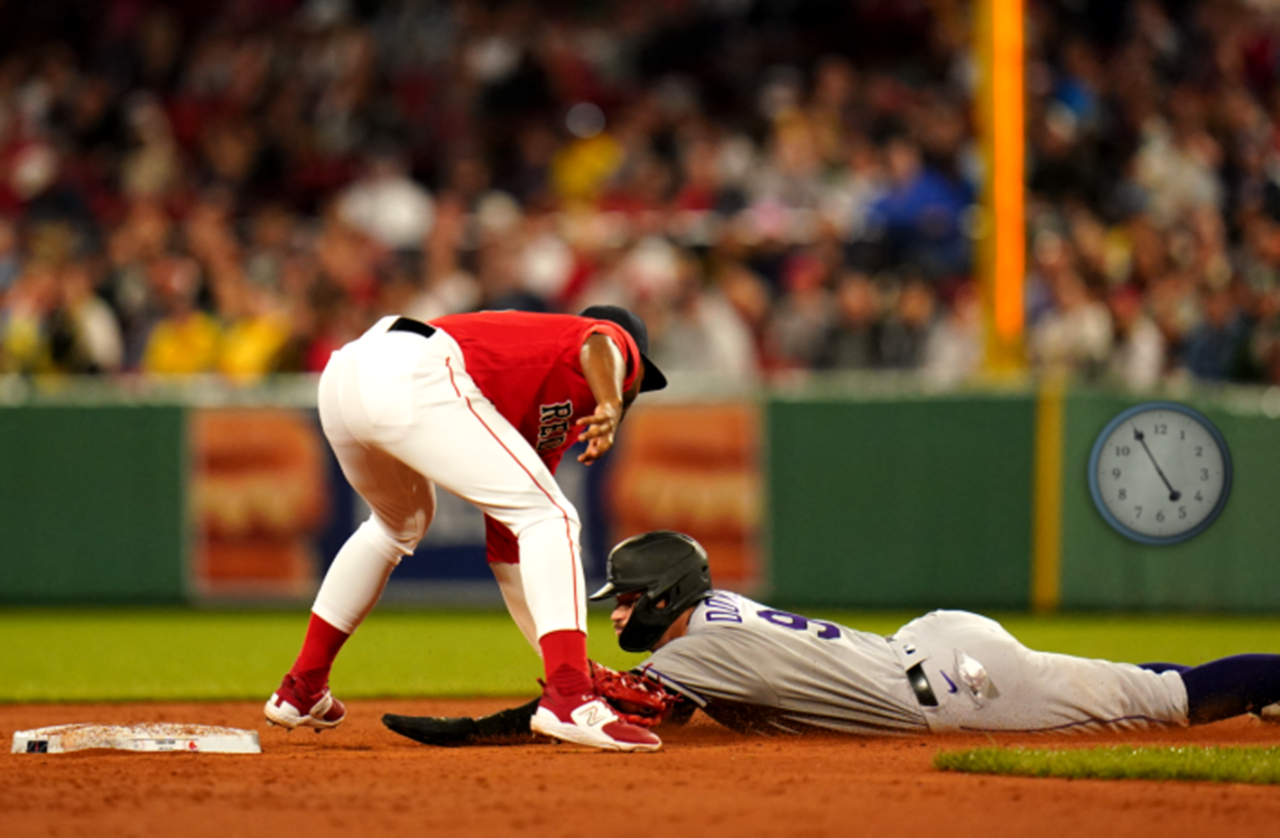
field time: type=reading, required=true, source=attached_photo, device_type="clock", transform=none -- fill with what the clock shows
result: 4:55
